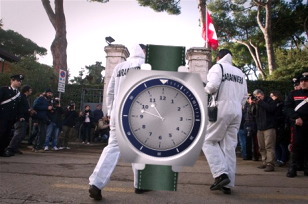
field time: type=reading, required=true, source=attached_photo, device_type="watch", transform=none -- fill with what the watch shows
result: 10:48
